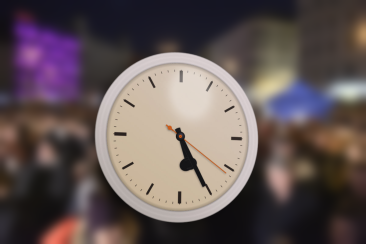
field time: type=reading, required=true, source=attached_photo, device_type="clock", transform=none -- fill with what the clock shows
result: 5:25:21
